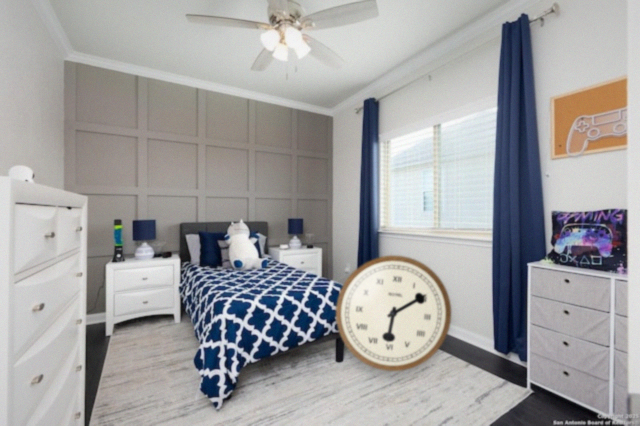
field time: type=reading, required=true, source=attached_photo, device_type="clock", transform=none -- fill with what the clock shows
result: 6:09
